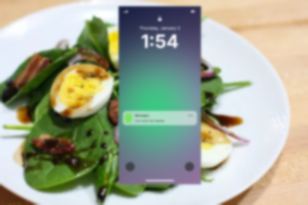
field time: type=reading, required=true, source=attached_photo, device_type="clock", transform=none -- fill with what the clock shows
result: 1:54
